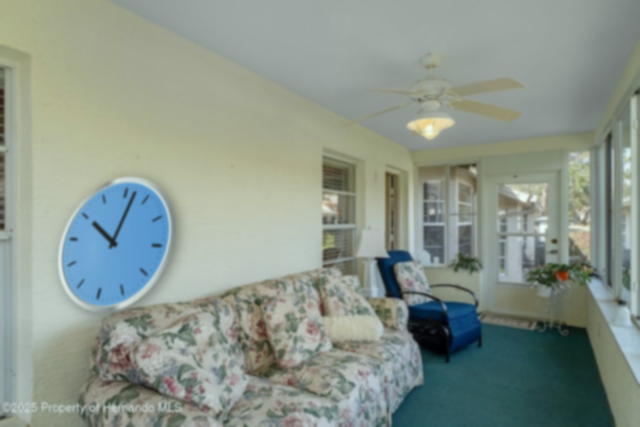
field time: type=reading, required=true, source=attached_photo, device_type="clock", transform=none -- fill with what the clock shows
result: 10:02
